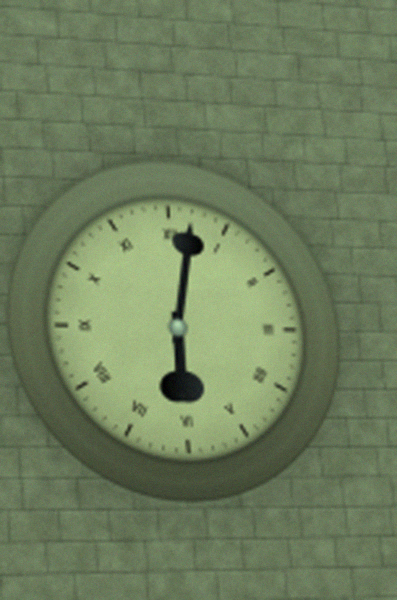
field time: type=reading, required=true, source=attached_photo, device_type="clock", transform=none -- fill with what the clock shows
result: 6:02
